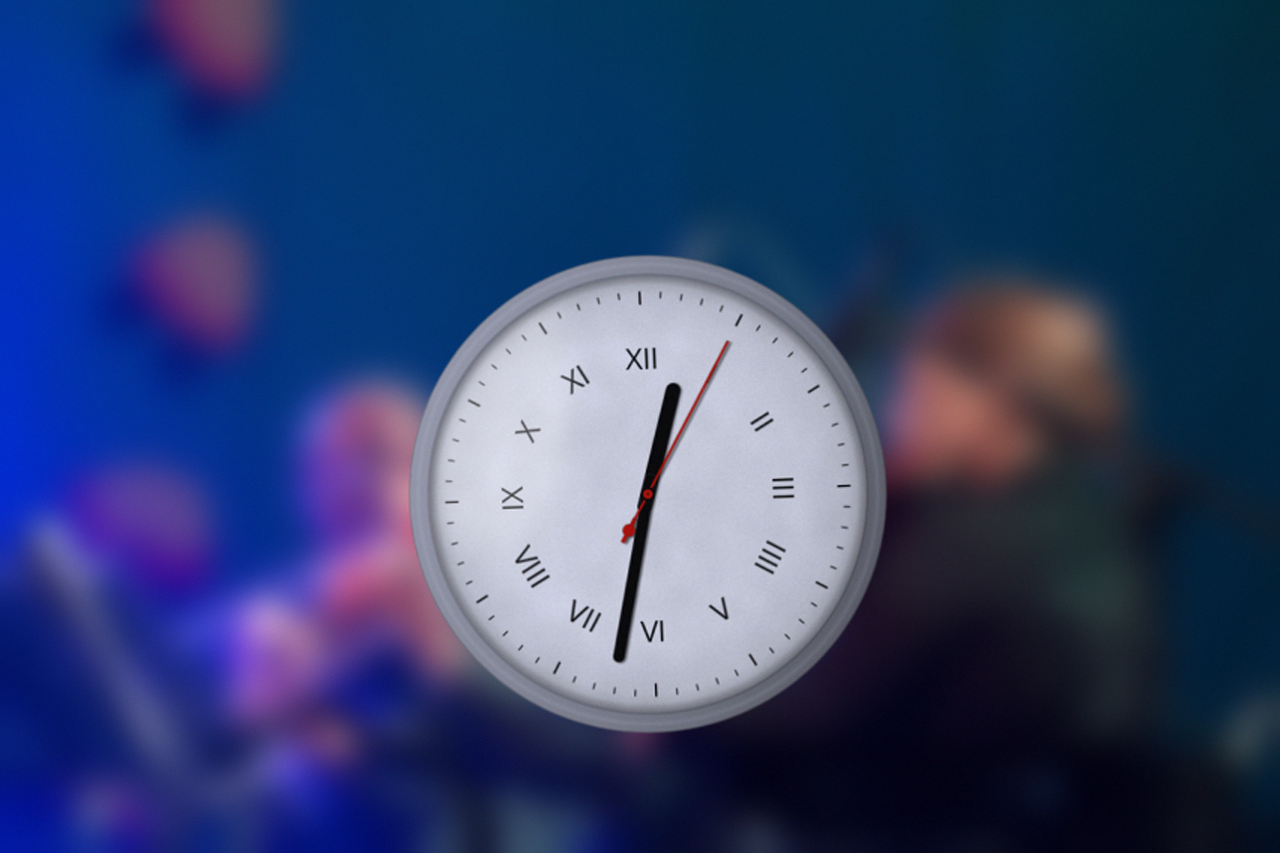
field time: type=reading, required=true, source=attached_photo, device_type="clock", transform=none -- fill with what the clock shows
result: 12:32:05
